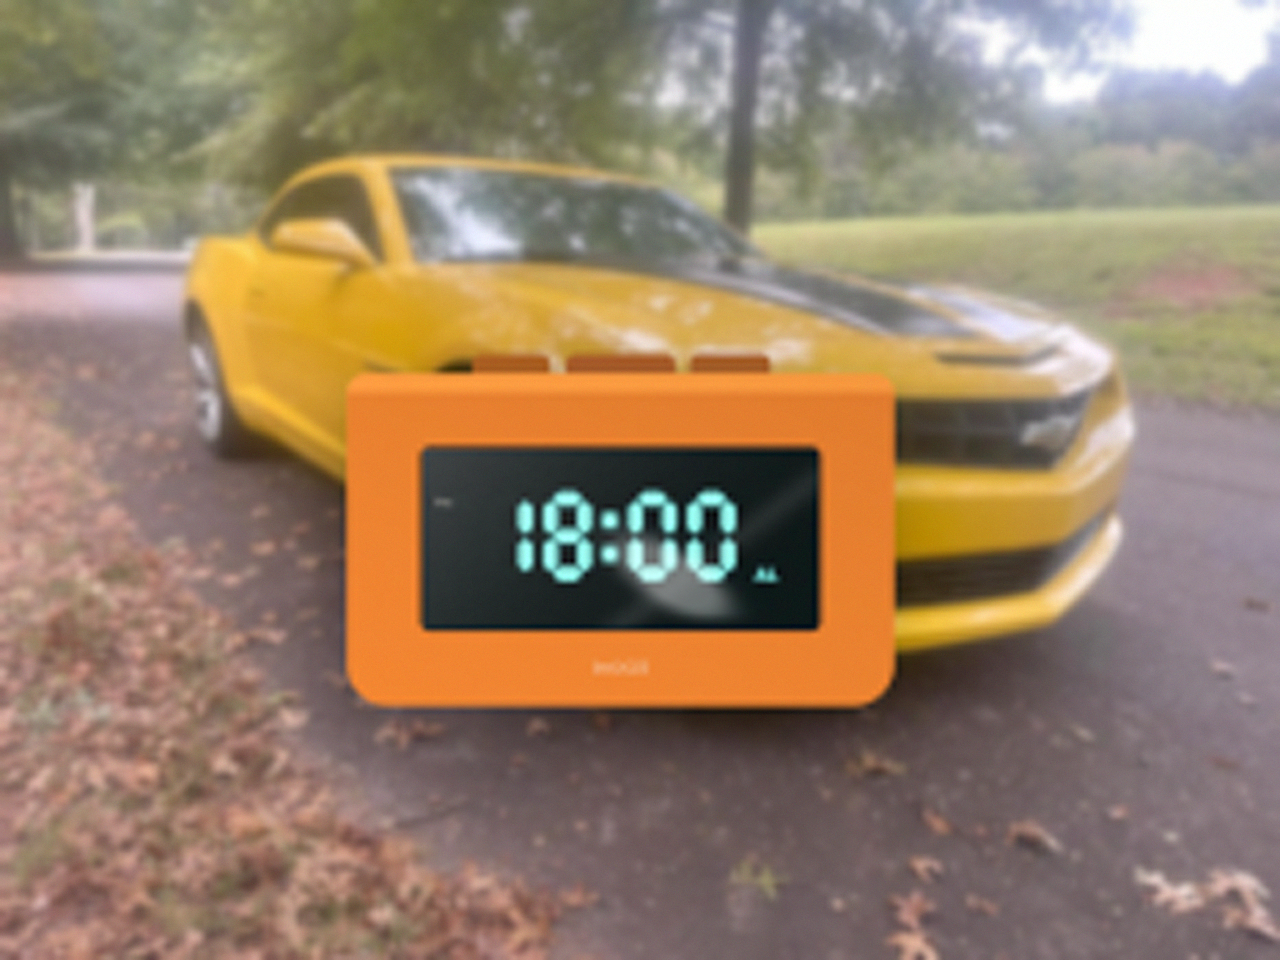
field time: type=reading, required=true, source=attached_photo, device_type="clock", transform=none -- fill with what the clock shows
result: 18:00
